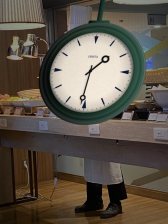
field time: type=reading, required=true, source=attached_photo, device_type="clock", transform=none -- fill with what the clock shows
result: 1:31
